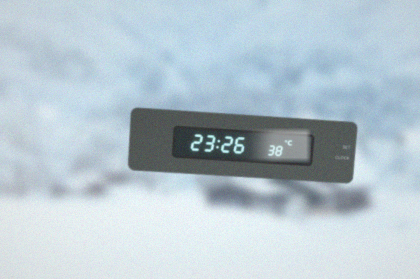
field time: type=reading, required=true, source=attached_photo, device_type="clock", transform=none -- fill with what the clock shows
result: 23:26
